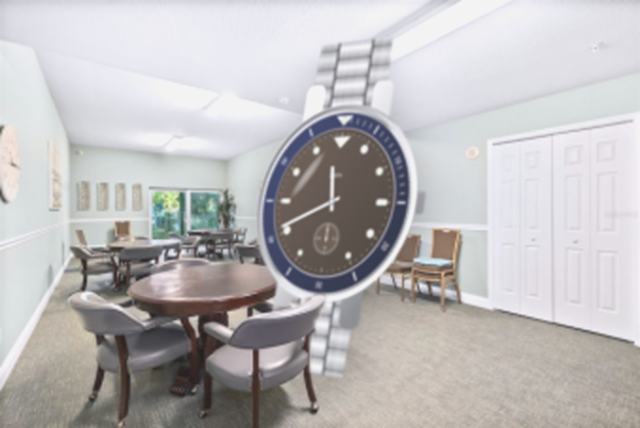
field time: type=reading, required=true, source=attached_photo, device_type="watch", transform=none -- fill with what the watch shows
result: 11:41
